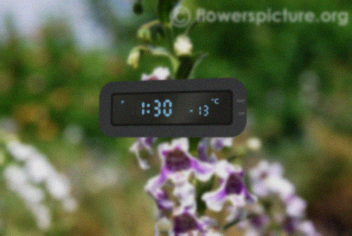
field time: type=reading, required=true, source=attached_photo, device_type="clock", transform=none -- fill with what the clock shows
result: 1:30
